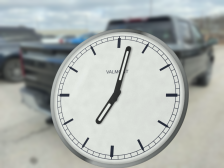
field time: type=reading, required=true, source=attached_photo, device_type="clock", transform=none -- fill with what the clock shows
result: 7:02
